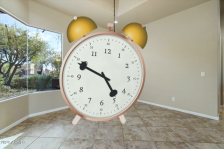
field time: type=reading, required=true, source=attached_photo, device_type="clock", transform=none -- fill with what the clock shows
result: 4:49
